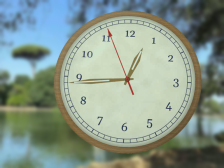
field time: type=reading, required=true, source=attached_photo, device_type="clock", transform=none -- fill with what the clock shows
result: 12:43:56
